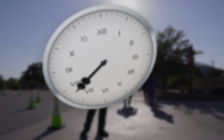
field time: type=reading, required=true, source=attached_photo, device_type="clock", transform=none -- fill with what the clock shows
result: 7:38
